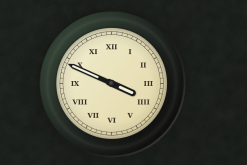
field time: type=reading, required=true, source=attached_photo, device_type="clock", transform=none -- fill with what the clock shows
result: 3:49
